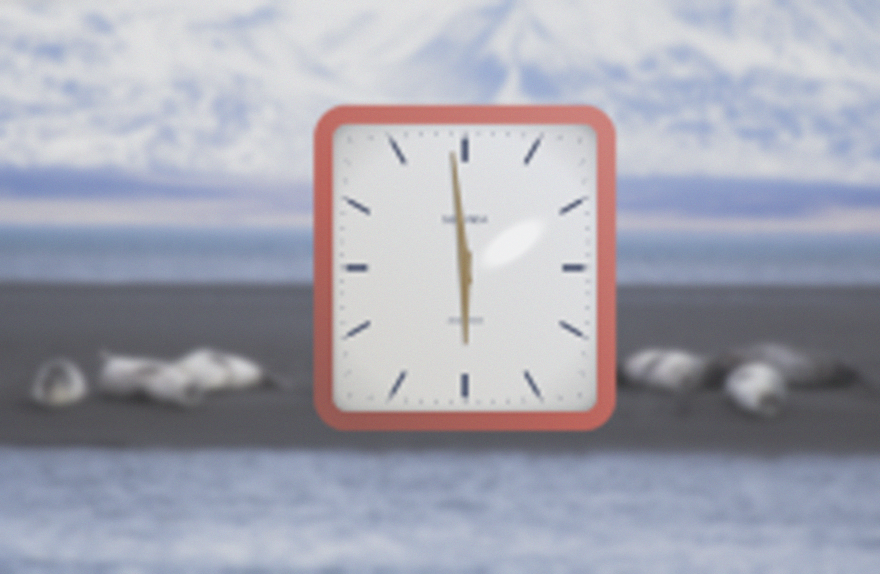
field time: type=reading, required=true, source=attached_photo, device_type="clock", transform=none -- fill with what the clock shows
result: 5:59
